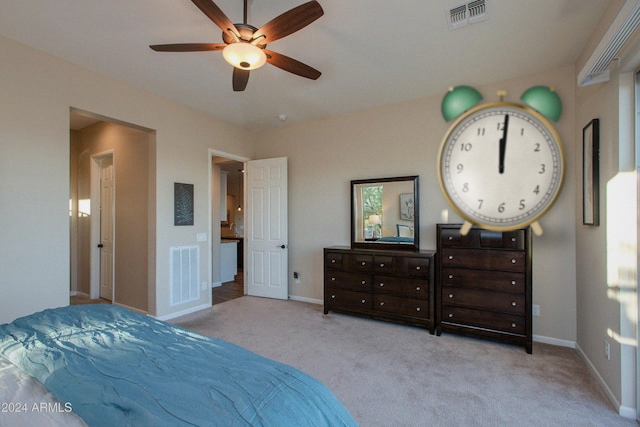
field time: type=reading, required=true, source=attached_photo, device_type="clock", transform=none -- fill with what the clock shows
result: 12:01
